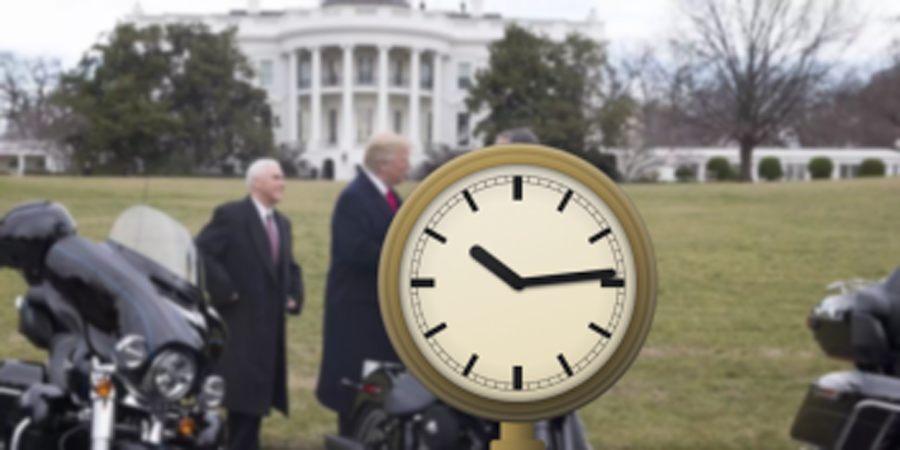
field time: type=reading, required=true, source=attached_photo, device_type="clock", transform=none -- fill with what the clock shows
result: 10:14
